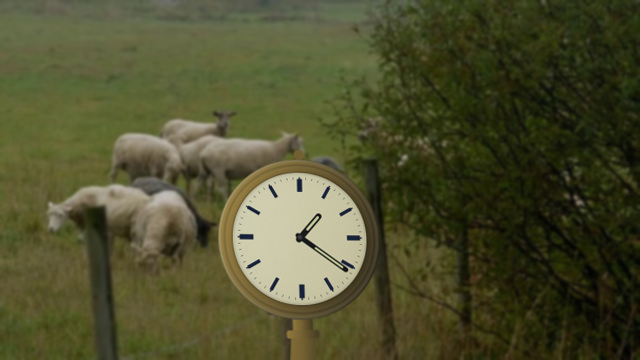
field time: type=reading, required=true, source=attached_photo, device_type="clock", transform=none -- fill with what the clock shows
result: 1:21
